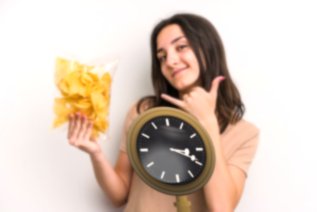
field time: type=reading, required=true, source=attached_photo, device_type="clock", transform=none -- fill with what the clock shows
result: 3:19
